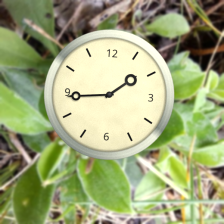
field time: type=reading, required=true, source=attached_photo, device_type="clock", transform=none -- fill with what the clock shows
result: 1:44
